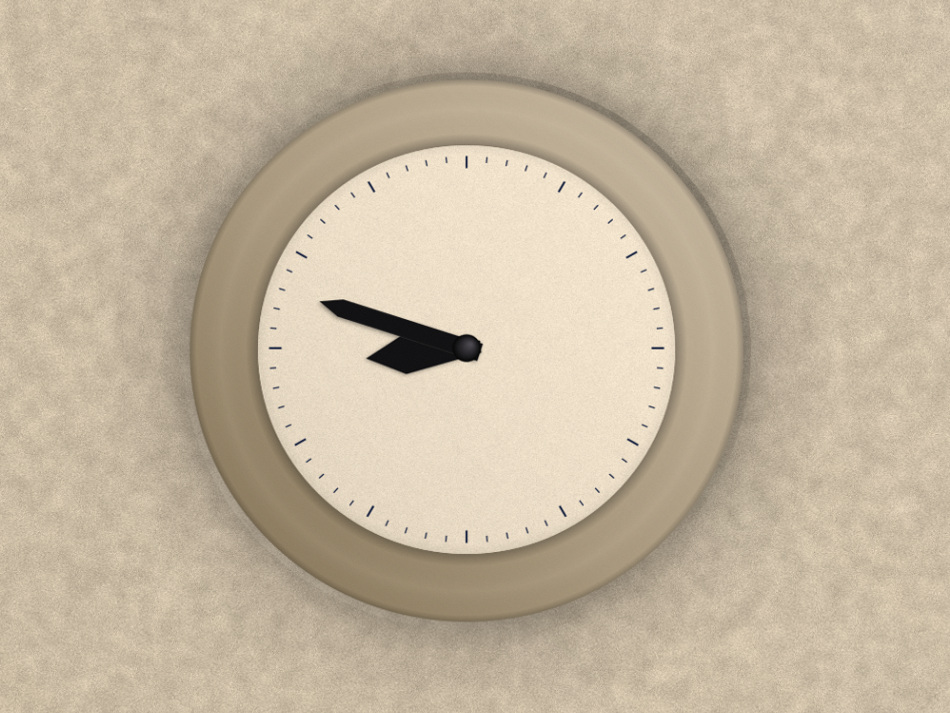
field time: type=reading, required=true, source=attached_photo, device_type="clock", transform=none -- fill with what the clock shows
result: 8:48
